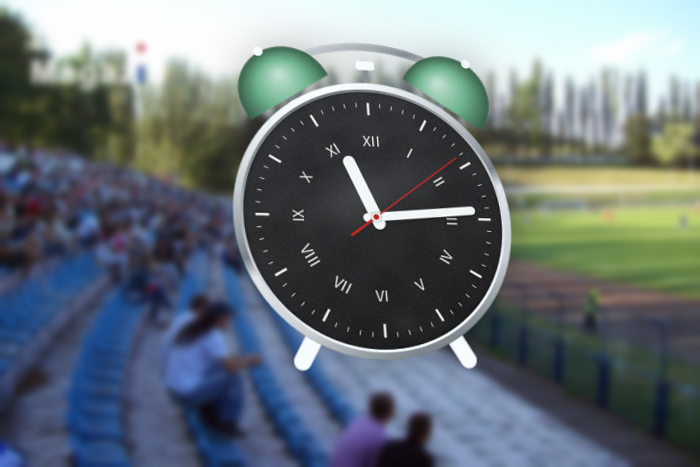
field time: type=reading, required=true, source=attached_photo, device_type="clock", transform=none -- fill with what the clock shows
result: 11:14:09
